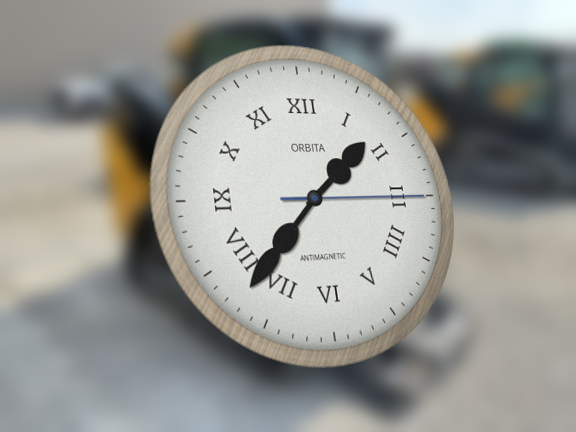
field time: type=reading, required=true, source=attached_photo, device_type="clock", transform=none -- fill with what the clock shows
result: 1:37:15
